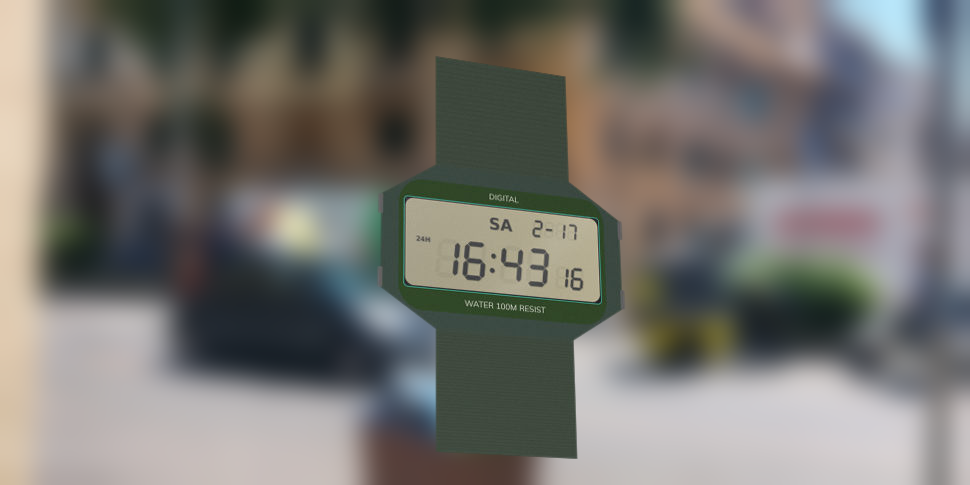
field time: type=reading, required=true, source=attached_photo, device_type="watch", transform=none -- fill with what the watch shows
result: 16:43:16
